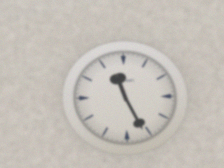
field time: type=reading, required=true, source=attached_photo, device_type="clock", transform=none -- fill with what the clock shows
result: 11:26
